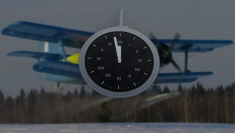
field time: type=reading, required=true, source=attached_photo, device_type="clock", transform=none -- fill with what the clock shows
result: 11:58
